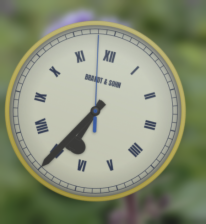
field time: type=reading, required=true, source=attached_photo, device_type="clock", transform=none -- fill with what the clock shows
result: 6:34:58
